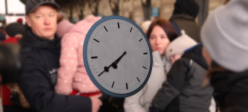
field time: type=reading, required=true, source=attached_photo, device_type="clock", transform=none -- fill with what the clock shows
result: 7:40
